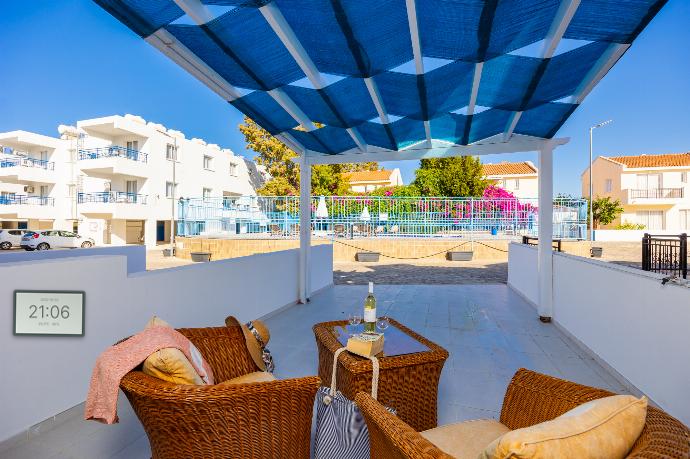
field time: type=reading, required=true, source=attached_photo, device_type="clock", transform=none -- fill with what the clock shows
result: 21:06
